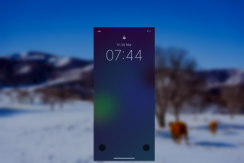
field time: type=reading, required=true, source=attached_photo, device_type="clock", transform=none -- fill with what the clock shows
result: 7:44
